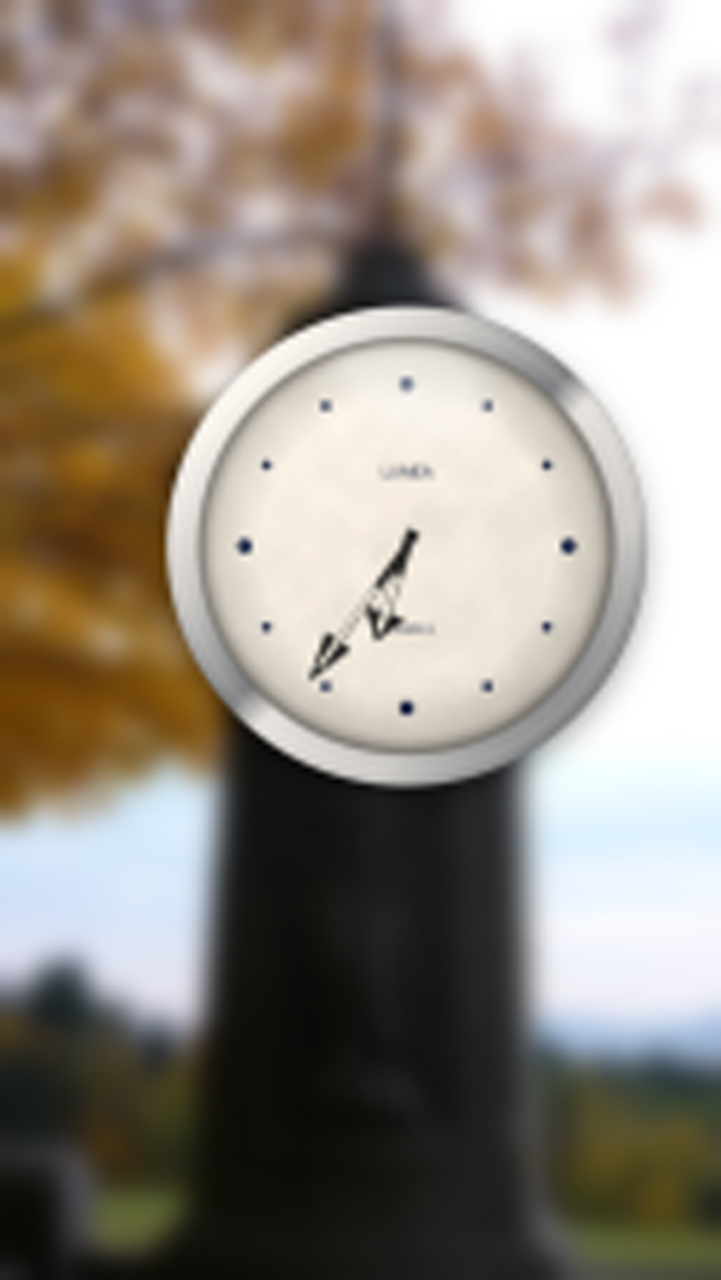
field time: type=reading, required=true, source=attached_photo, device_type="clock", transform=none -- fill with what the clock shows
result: 6:36
